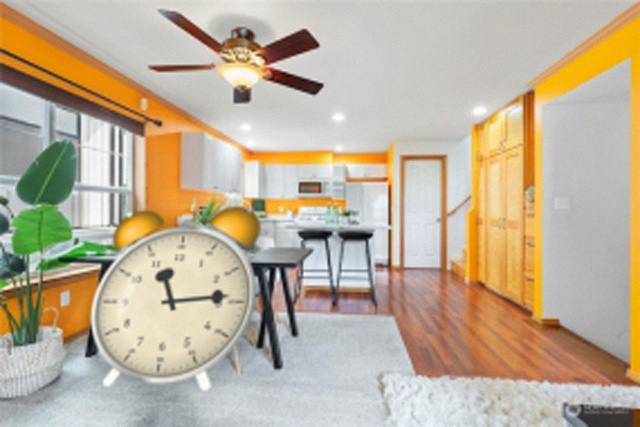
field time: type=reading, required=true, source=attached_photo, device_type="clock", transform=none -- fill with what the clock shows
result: 11:14
